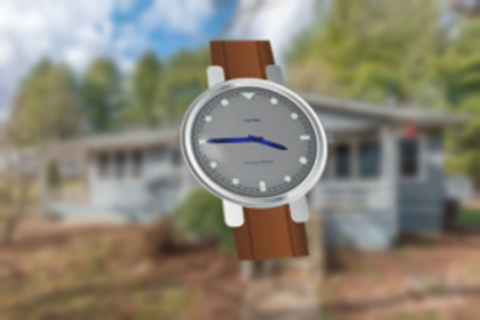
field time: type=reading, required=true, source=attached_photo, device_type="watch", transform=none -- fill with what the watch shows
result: 3:45
